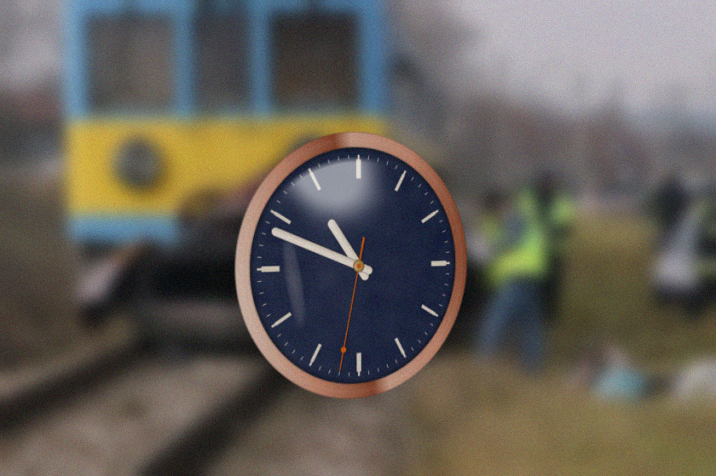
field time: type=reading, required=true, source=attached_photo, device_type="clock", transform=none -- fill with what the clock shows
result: 10:48:32
